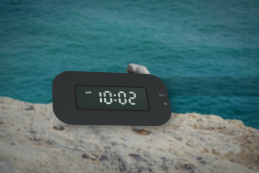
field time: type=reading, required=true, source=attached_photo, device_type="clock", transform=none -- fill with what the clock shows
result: 10:02
